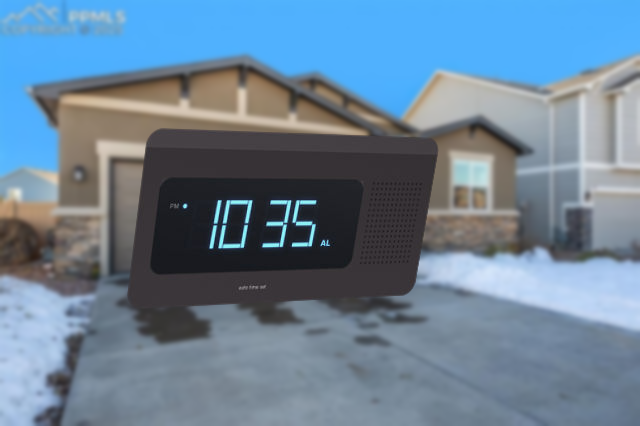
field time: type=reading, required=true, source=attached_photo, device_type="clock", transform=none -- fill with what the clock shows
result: 10:35
